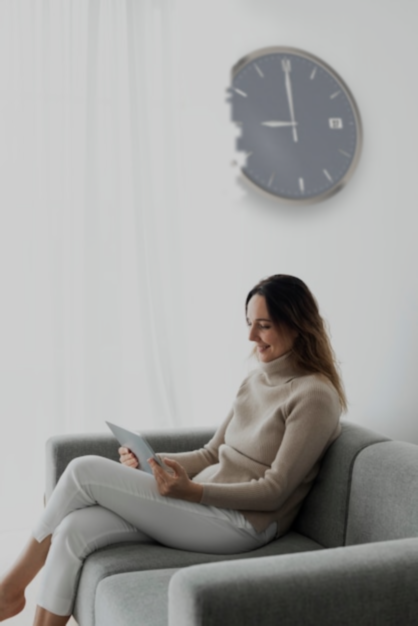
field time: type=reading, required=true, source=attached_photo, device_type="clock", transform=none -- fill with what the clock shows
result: 9:00:00
